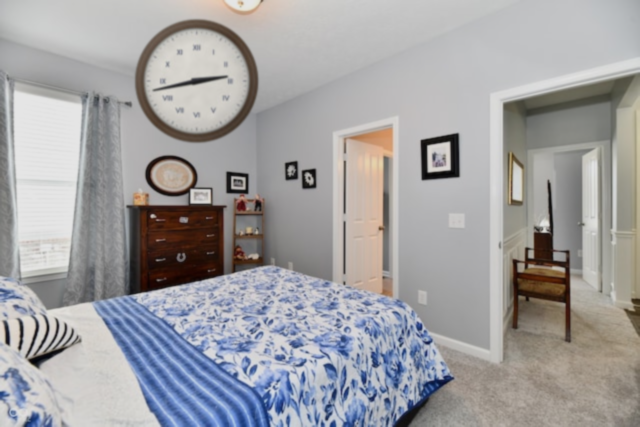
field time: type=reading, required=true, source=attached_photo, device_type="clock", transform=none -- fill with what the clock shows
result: 2:43
